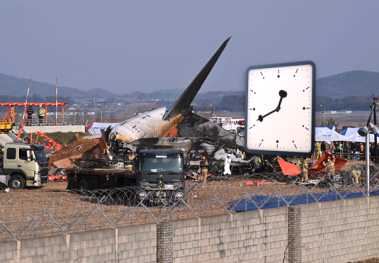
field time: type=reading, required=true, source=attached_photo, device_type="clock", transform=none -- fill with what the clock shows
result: 12:41
